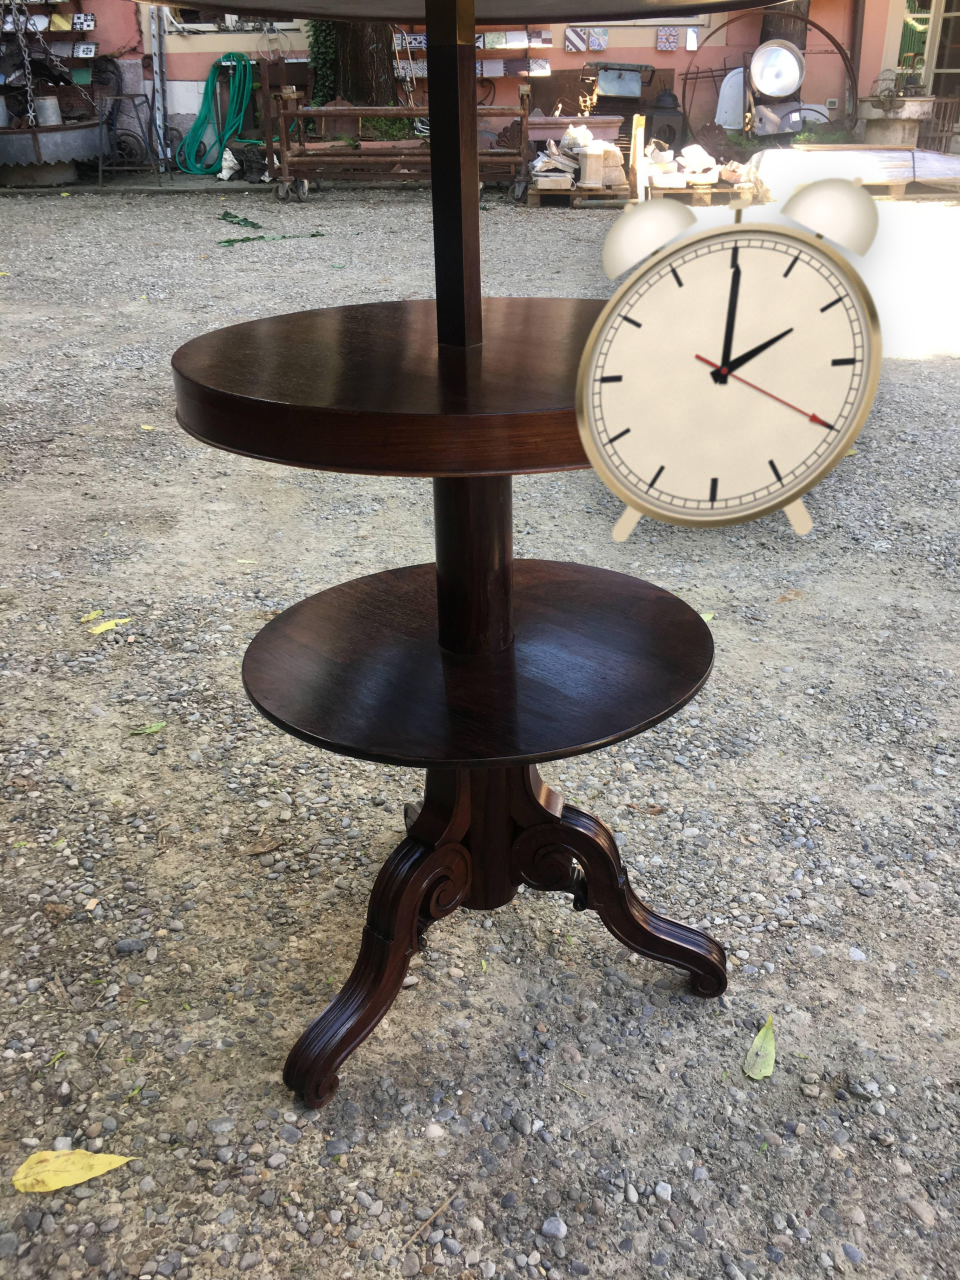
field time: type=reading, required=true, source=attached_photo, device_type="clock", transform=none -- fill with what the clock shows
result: 2:00:20
